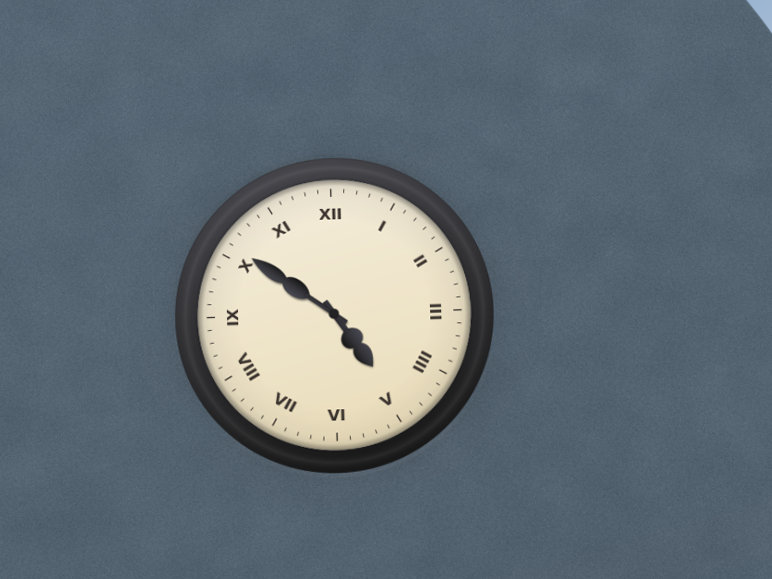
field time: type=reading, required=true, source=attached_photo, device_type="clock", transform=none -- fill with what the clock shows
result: 4:51
